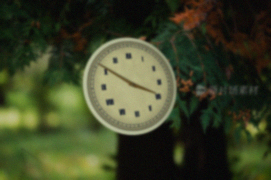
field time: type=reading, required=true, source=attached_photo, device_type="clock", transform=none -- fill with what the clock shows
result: 3:51
